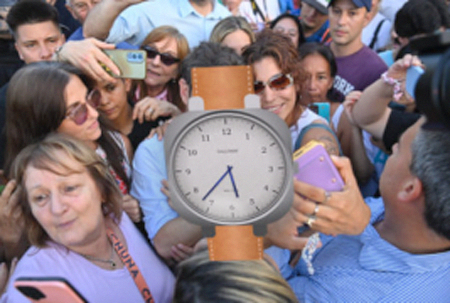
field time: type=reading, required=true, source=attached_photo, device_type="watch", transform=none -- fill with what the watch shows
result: 5:37
